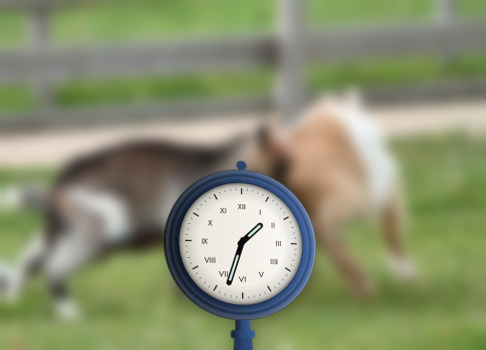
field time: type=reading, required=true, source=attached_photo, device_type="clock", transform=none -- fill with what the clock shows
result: 1:33
